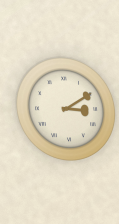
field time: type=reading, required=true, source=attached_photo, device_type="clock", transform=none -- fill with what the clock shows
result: 3:10
